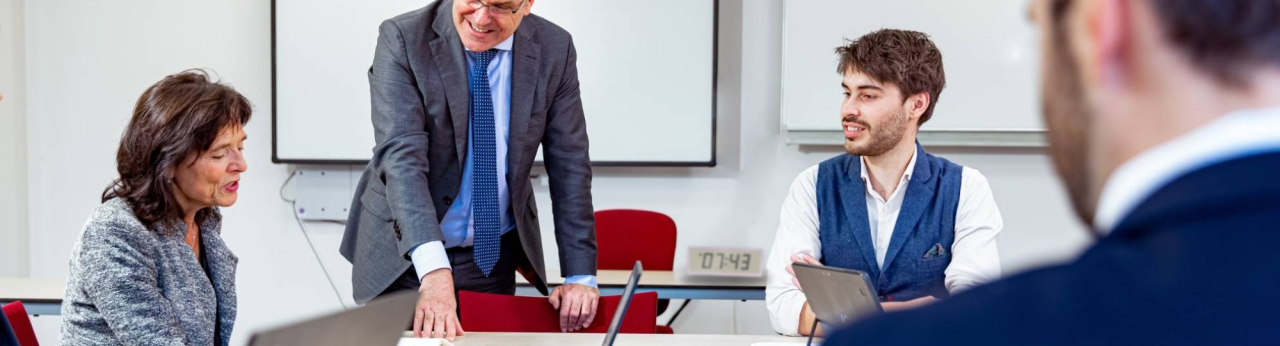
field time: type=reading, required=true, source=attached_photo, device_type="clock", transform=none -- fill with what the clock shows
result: 7:43
